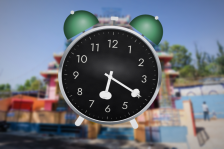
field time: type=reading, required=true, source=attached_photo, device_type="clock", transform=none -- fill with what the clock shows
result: 6:20
